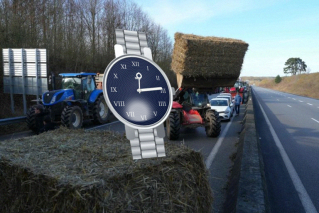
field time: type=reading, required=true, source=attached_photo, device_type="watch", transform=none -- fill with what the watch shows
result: 12:14
